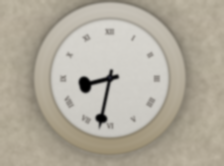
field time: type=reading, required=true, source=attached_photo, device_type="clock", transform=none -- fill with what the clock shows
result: 8:32
